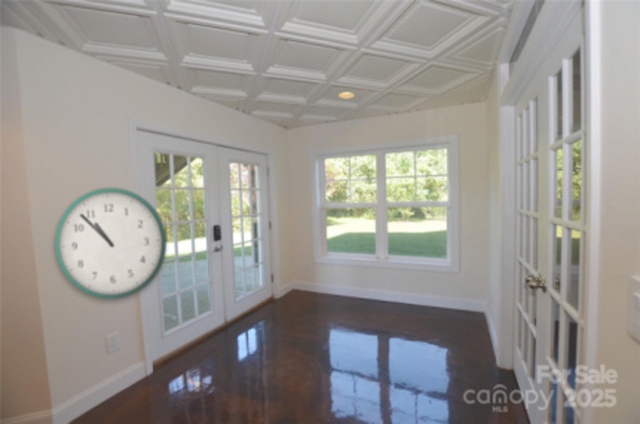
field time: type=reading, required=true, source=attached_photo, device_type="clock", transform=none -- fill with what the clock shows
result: 10:53
